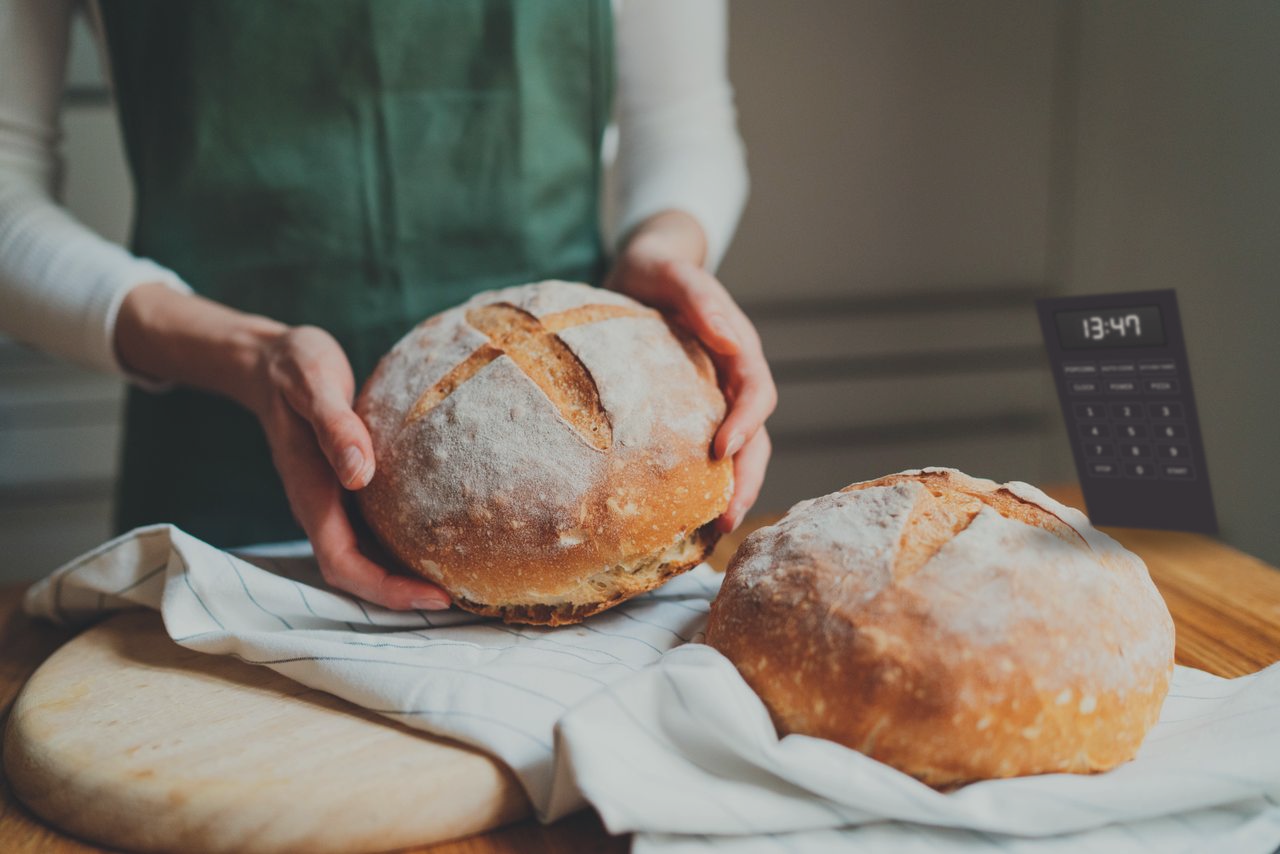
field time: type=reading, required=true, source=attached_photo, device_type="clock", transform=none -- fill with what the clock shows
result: 13:47
